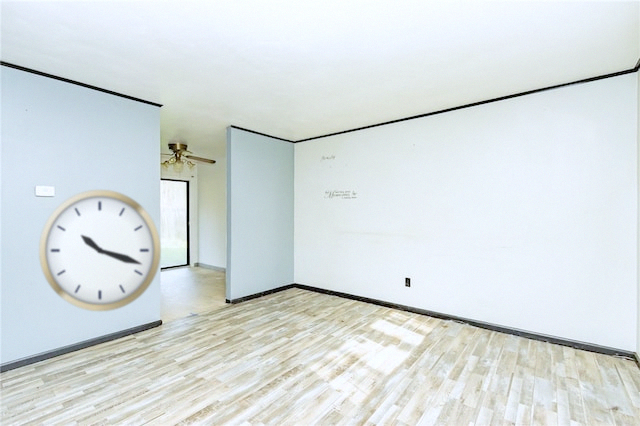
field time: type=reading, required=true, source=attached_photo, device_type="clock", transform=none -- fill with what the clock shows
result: 10:18
